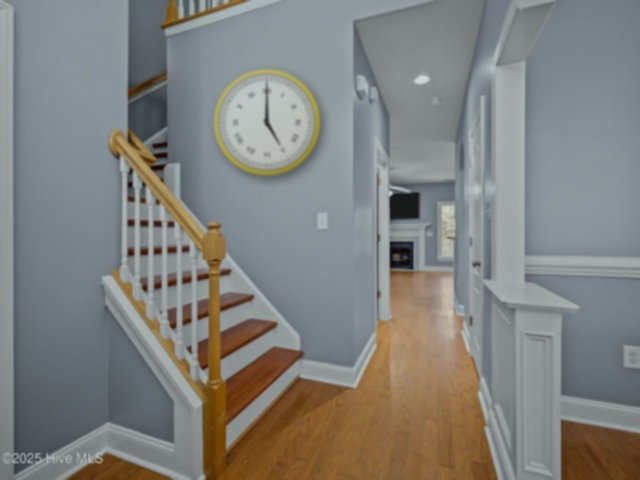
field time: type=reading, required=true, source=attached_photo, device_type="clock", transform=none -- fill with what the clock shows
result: 5:00
